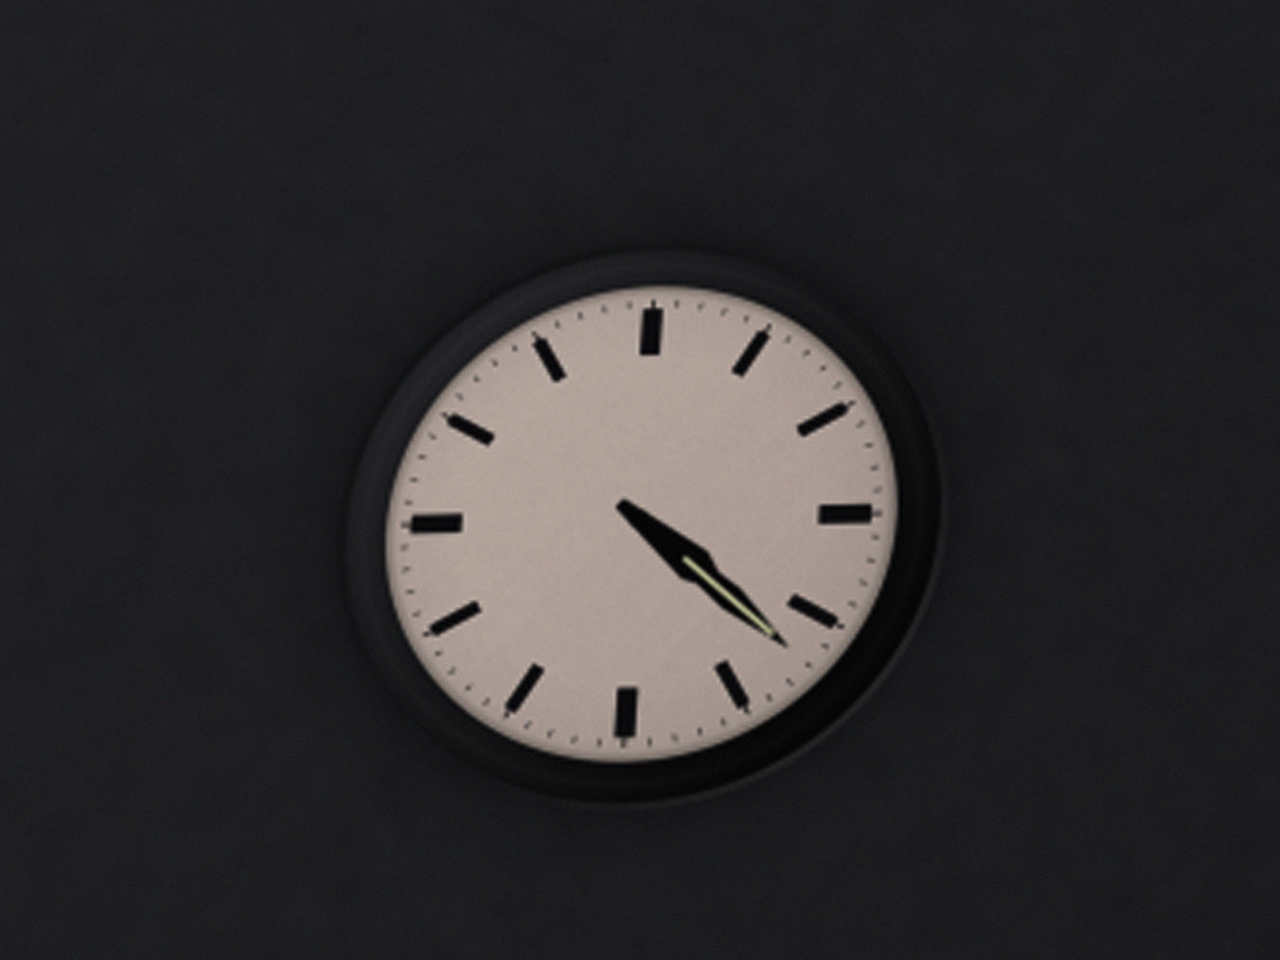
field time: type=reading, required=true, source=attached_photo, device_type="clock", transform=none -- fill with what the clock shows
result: 4:22
